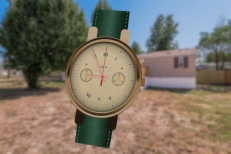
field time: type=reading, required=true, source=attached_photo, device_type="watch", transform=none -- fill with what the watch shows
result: 8:55
